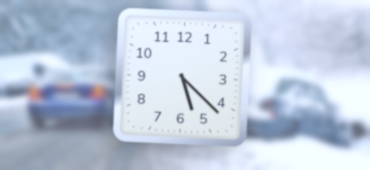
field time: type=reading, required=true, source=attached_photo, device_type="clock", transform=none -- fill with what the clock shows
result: 5:22
